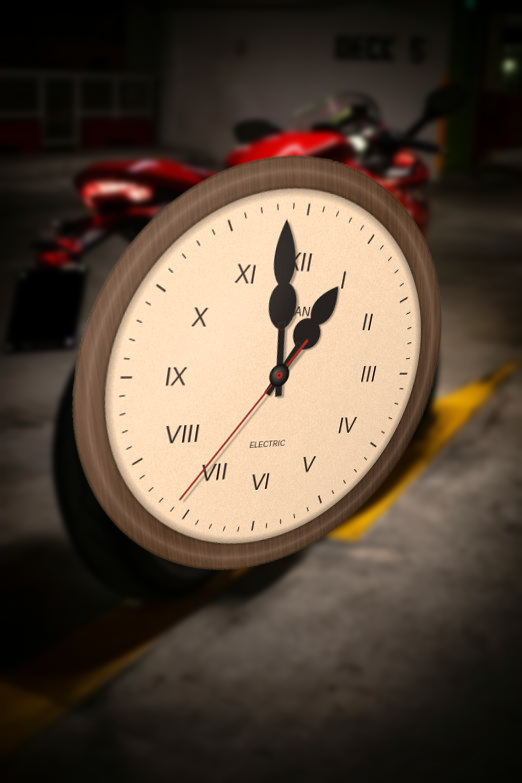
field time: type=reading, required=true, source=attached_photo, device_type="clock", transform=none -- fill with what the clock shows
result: 12:58:36
